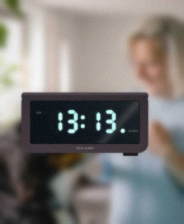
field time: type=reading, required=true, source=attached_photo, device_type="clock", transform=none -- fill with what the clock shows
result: 13:13
